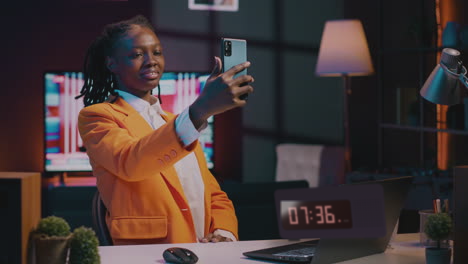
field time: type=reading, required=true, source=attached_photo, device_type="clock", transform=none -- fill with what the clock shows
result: 7:36
